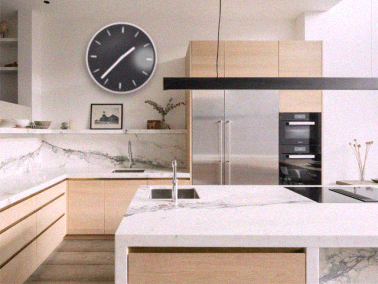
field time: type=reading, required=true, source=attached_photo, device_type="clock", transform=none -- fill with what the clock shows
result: 1:37
